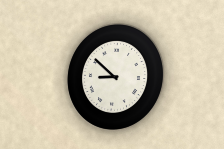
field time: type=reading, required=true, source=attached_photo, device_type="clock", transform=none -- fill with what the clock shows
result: 8:51
